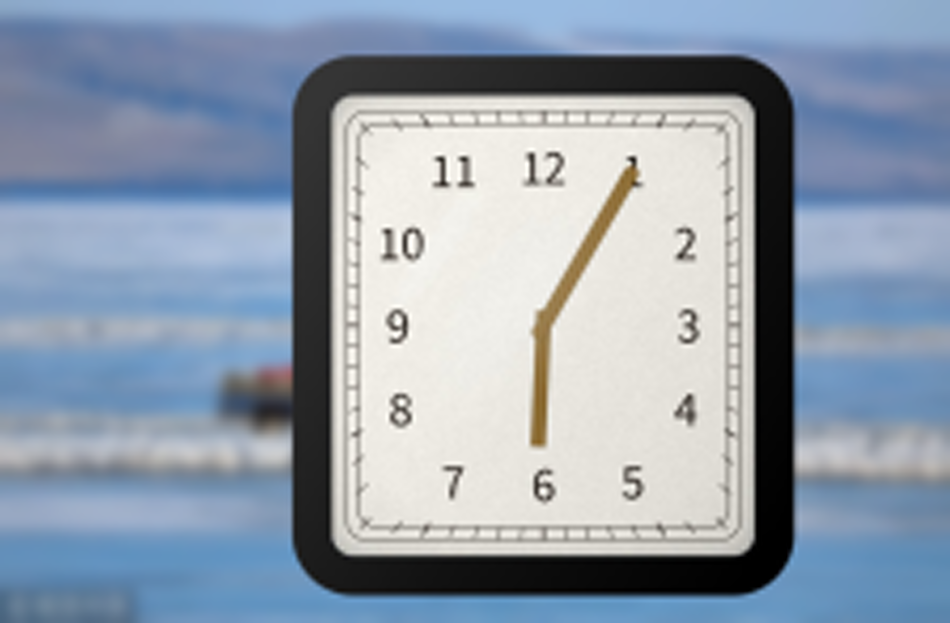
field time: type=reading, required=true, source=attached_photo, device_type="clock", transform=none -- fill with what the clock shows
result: 6:05
